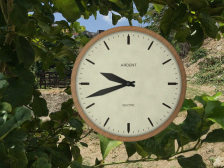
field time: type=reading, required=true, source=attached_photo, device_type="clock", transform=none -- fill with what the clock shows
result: 9:42
